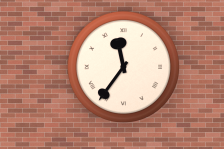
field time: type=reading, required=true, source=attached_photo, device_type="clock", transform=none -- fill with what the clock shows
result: 11:36
